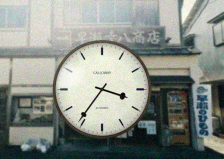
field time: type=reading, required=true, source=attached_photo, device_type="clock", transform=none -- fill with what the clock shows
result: 3:36
